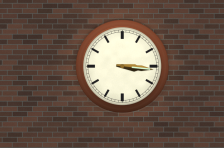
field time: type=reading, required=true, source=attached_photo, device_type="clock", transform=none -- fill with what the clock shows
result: 3:16
